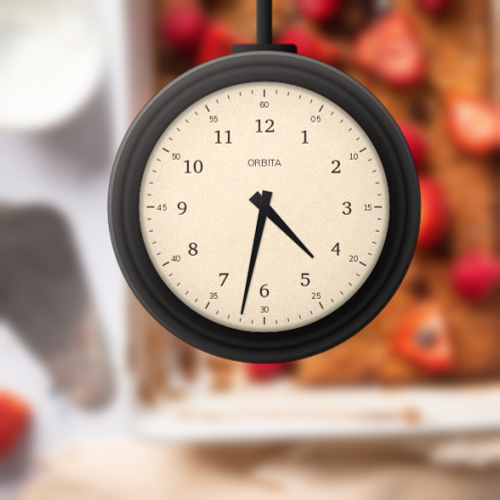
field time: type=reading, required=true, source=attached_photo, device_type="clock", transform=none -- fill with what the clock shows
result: 4:32
